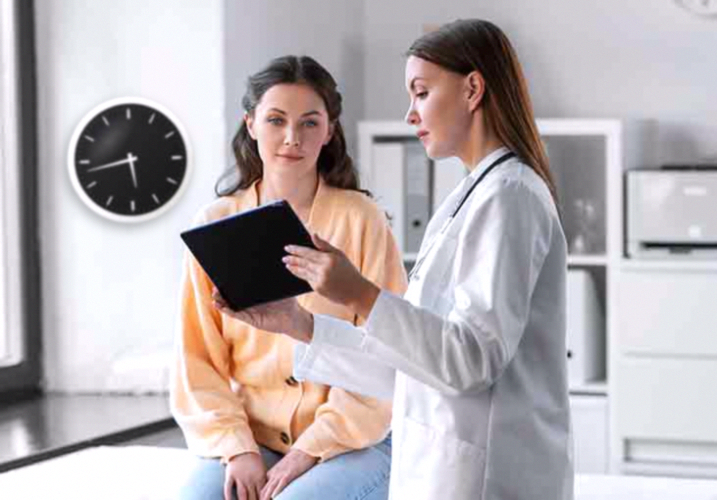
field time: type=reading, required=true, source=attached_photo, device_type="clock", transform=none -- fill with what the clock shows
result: 5:43
